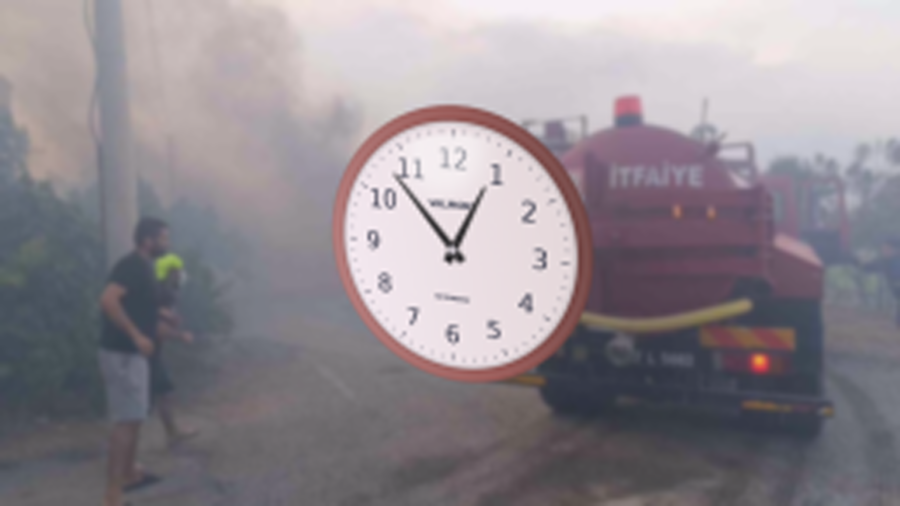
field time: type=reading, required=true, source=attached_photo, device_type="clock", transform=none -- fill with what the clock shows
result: 12:53
